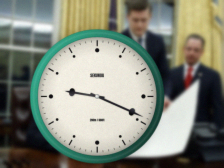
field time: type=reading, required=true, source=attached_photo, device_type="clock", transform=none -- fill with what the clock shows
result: 9:19
